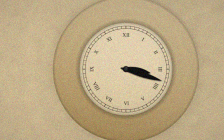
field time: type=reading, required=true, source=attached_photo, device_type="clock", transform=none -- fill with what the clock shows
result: 3:18
